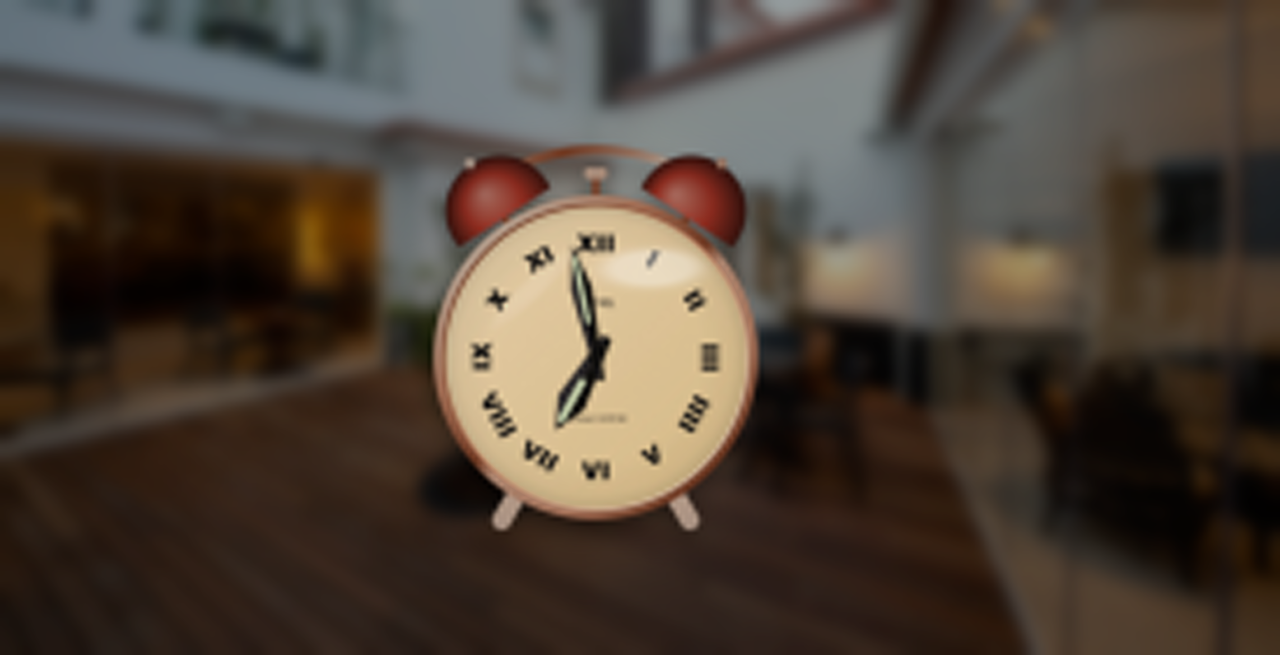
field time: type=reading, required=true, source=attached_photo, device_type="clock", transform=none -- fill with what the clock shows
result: 6:58
